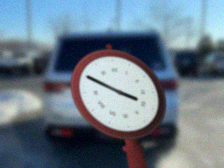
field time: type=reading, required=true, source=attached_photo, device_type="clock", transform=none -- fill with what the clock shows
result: 3:50
